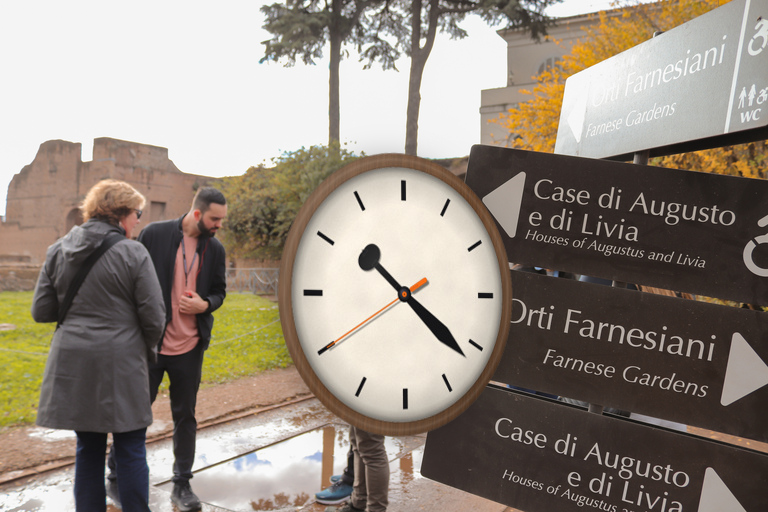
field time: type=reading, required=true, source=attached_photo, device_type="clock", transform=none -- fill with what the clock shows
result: 10:21:40
